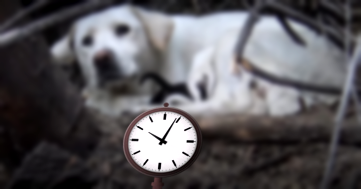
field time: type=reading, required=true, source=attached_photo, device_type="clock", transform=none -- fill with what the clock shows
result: 10:04
